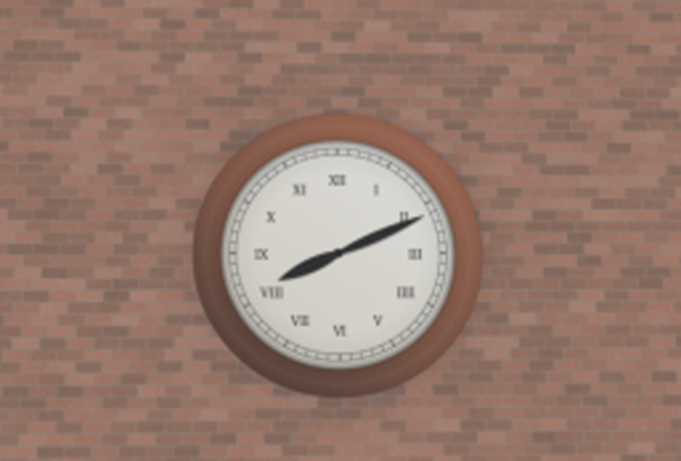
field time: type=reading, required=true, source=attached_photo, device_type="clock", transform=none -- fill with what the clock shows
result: 8:11
